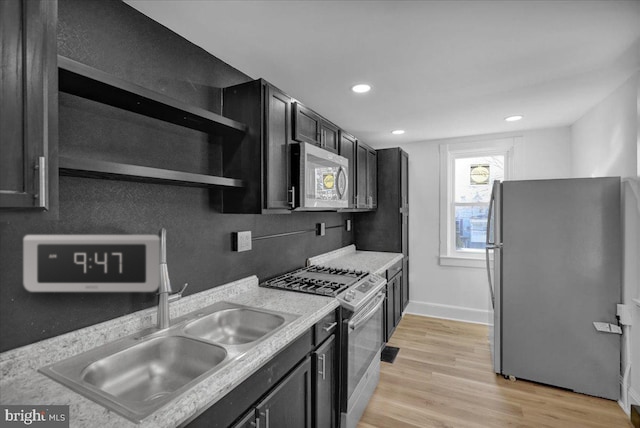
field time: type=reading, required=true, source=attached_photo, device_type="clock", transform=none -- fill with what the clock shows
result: 9:47
